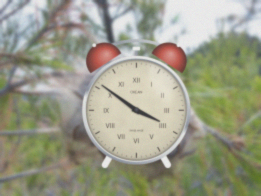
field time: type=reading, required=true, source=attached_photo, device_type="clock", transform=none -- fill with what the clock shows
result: 3:51
